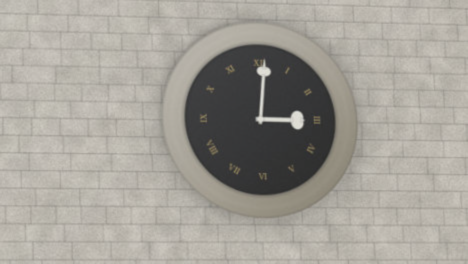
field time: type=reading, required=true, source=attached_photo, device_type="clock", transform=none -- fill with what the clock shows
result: 3:01
